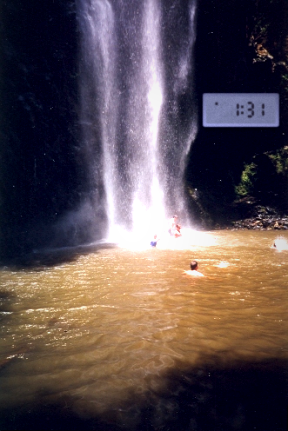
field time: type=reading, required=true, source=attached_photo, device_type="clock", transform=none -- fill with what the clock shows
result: 1:31
